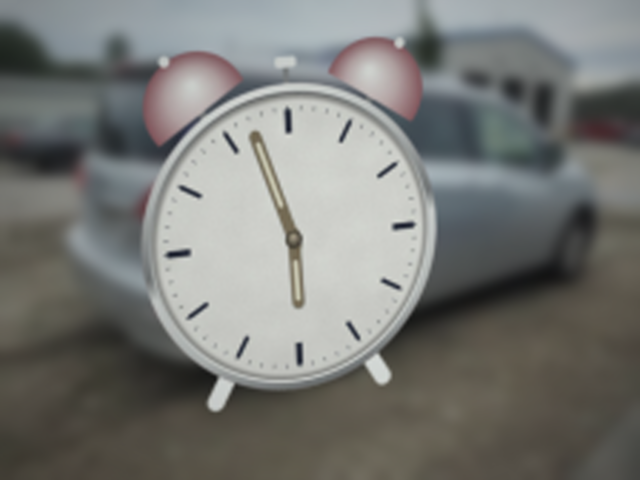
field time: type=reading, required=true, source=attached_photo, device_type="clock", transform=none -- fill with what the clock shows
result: 5:57
